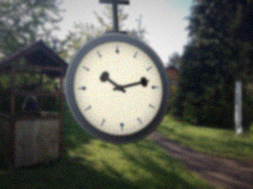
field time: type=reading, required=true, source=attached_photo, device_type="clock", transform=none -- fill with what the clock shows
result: 10:13
